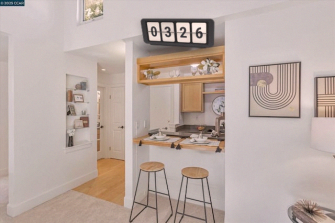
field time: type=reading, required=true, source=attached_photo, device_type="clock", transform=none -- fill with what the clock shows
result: 3:26
